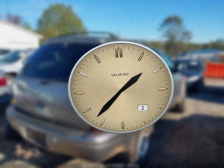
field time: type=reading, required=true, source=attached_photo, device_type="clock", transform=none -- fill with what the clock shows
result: 1:37
